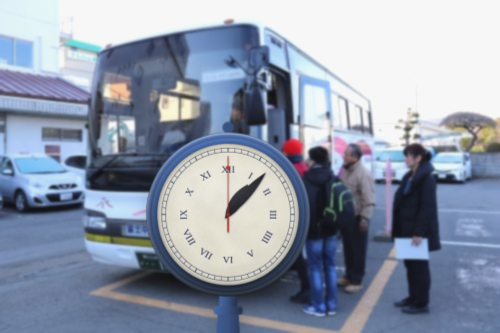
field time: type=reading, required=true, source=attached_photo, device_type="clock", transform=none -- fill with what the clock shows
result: 1:07:00
